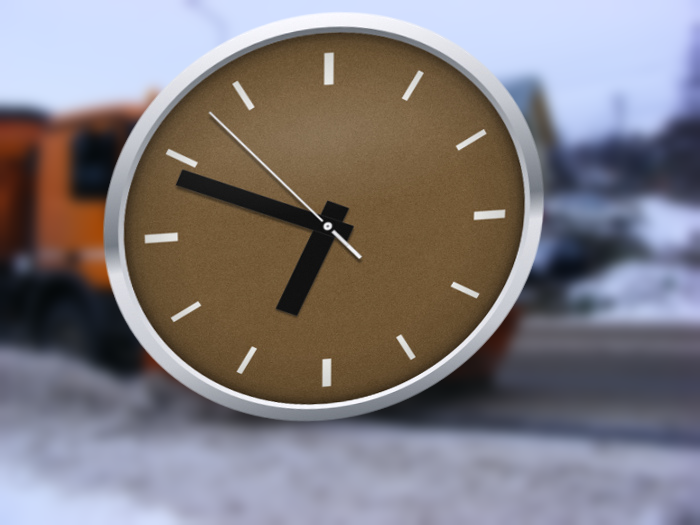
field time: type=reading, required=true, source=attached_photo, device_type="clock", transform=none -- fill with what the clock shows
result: 6:48:53
